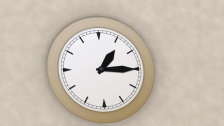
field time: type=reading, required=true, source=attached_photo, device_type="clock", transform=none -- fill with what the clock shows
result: 1:15
